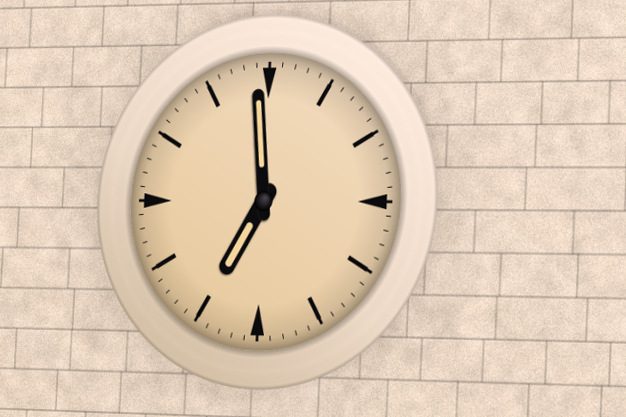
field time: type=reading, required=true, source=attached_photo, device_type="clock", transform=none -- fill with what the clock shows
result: 6:59
